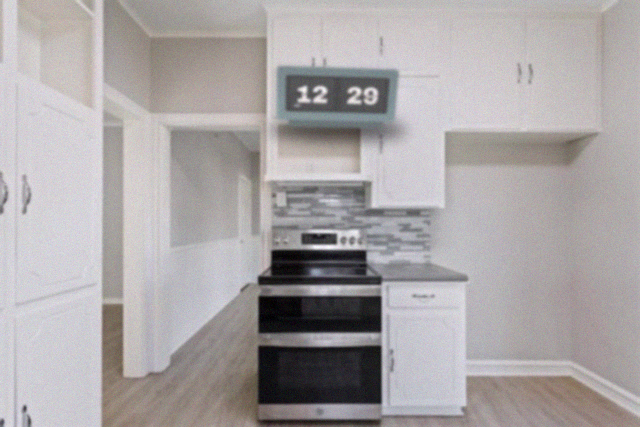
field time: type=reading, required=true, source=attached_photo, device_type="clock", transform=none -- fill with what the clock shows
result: 12:29
